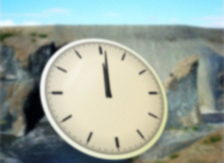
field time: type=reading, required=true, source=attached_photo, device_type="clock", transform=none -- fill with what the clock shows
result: 12:01
